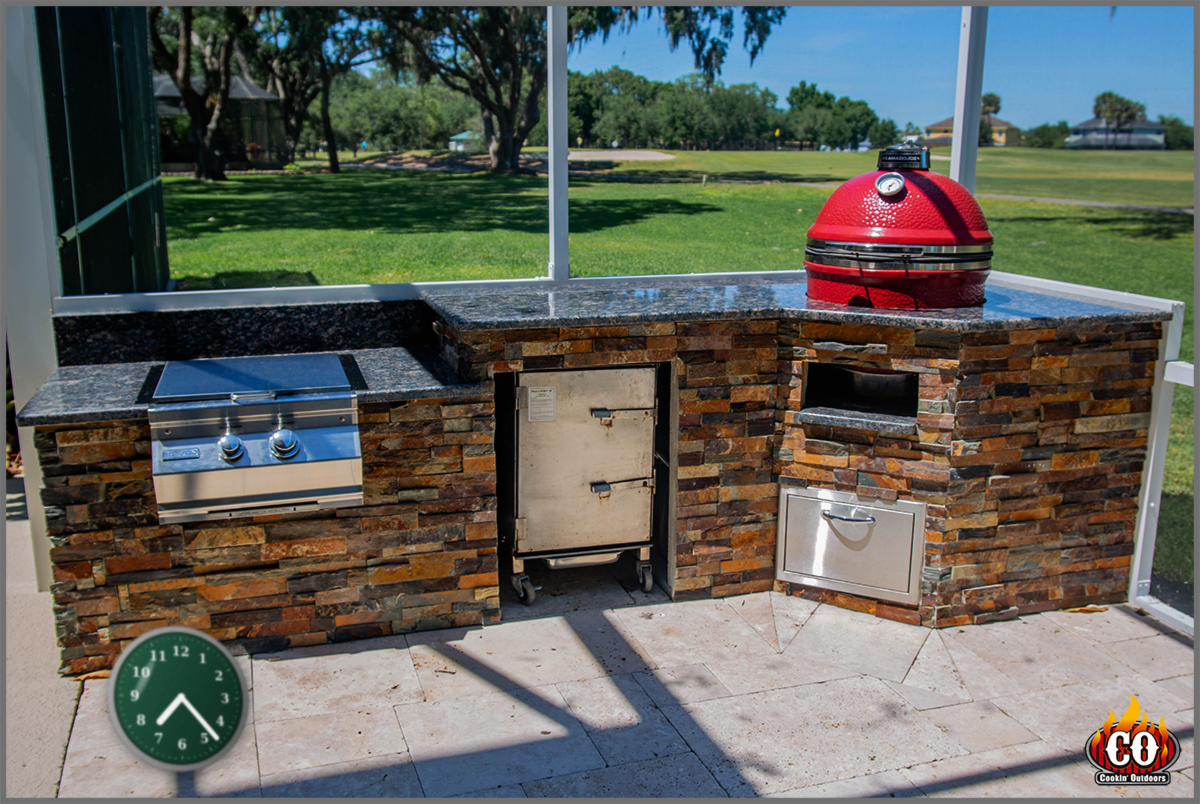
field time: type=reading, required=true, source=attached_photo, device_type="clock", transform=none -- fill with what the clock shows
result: 7:23
